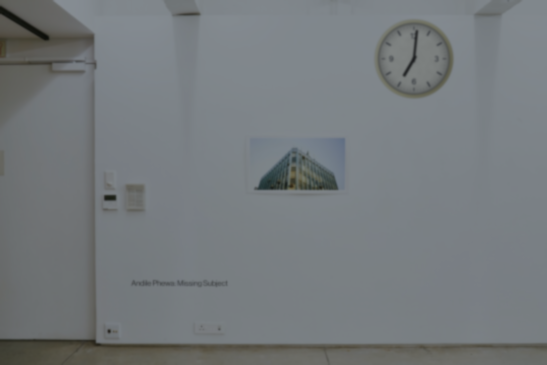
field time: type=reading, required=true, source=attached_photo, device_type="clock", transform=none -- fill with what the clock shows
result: 7:01
